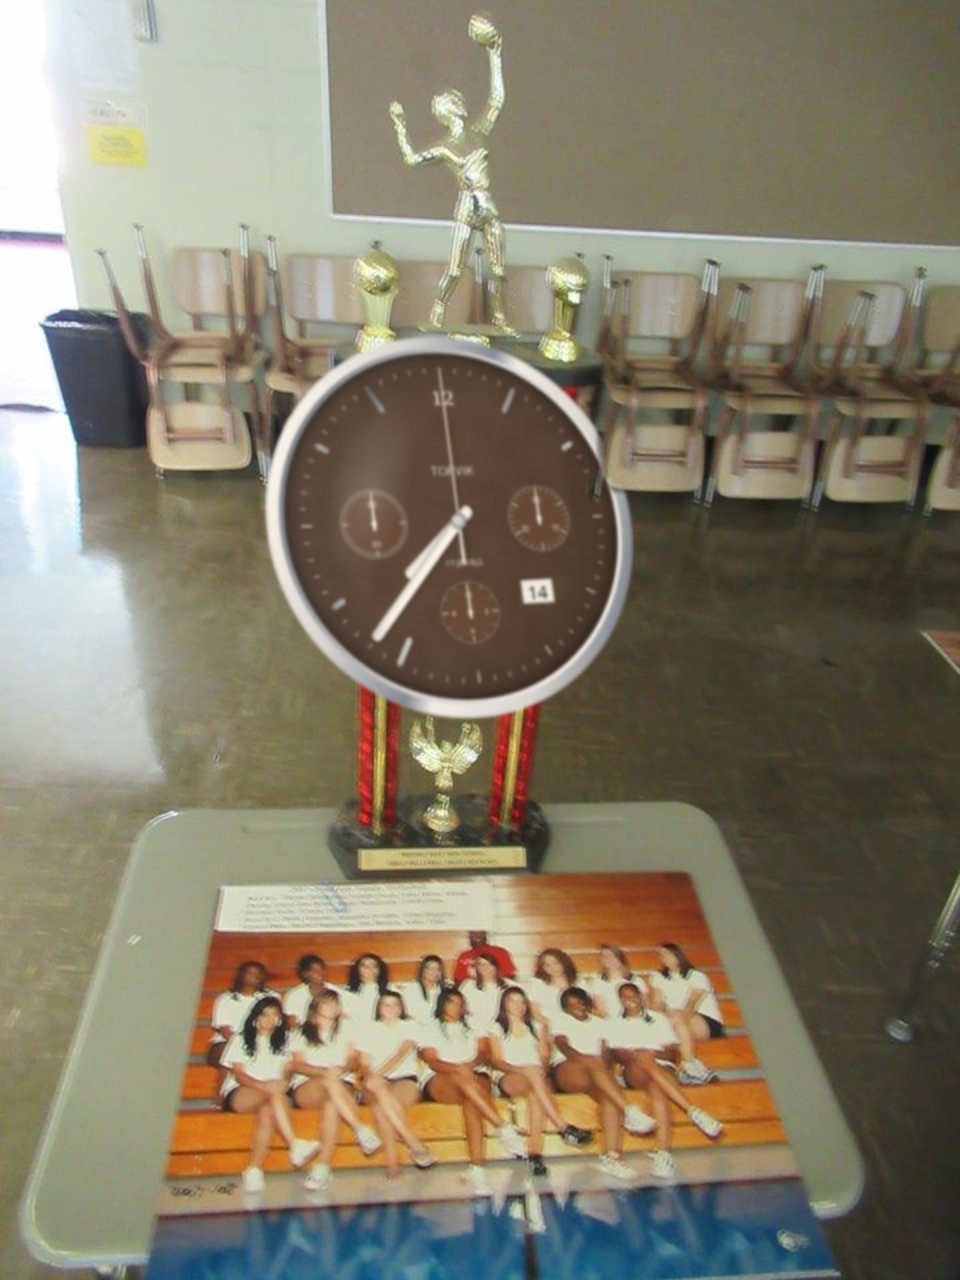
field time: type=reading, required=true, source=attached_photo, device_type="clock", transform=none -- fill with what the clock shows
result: 7:37
